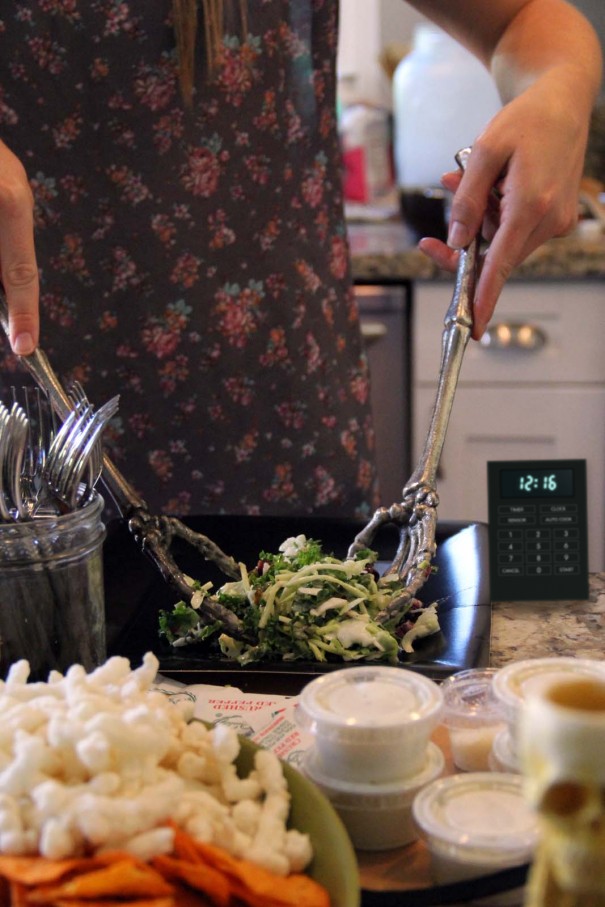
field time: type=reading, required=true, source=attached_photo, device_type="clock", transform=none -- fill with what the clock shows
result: 12:16
